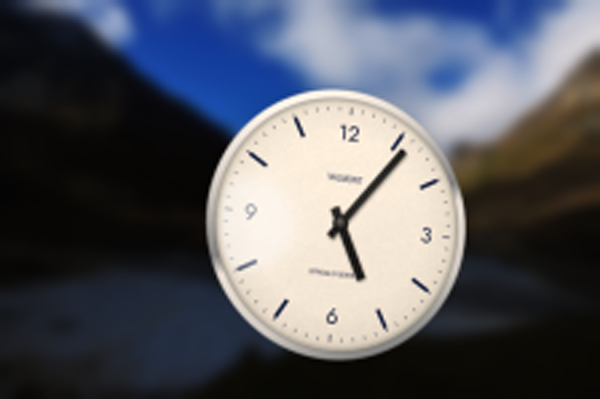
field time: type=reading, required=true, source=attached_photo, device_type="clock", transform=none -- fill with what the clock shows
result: 5:06
